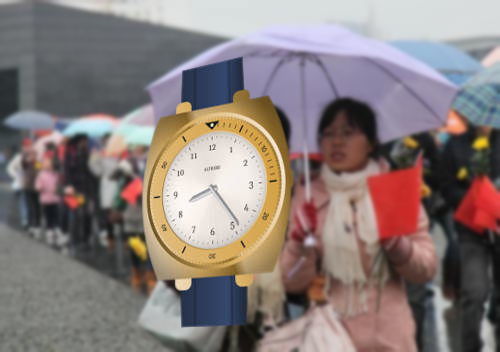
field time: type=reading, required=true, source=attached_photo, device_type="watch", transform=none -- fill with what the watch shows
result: 8:24
